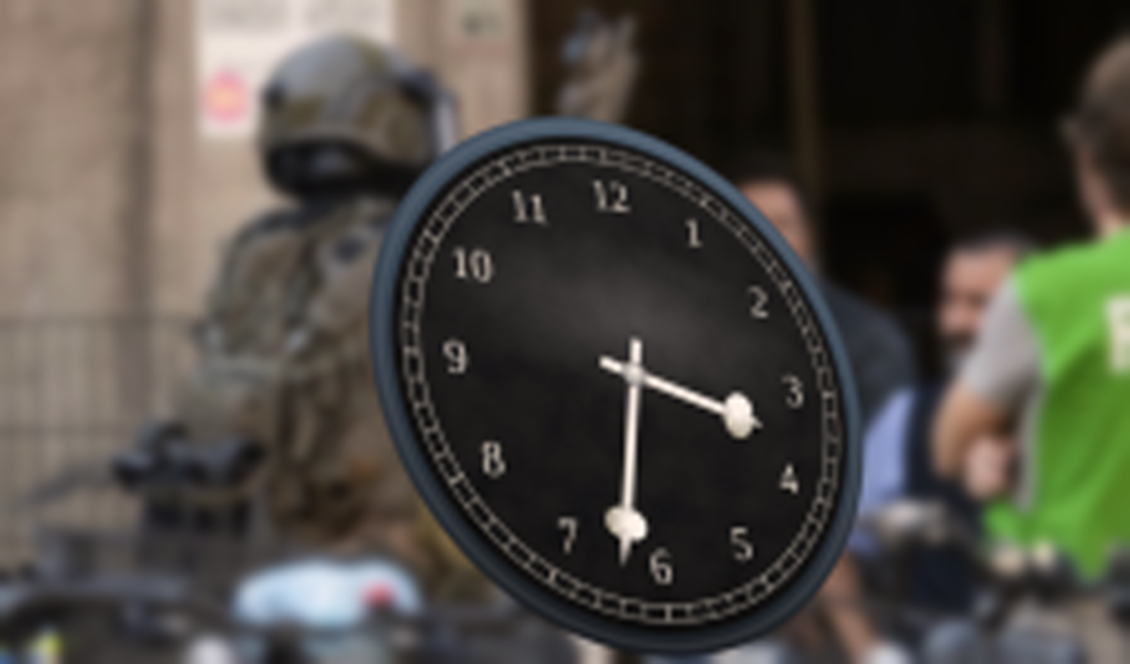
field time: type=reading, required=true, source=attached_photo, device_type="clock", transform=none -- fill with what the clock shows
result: 3:32
